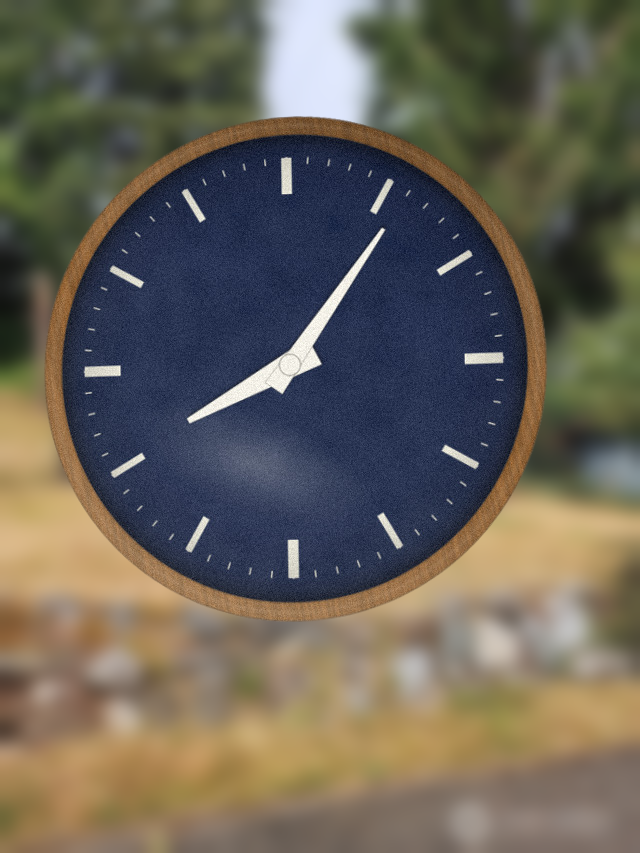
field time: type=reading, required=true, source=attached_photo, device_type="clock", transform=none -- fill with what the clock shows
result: 8:06
